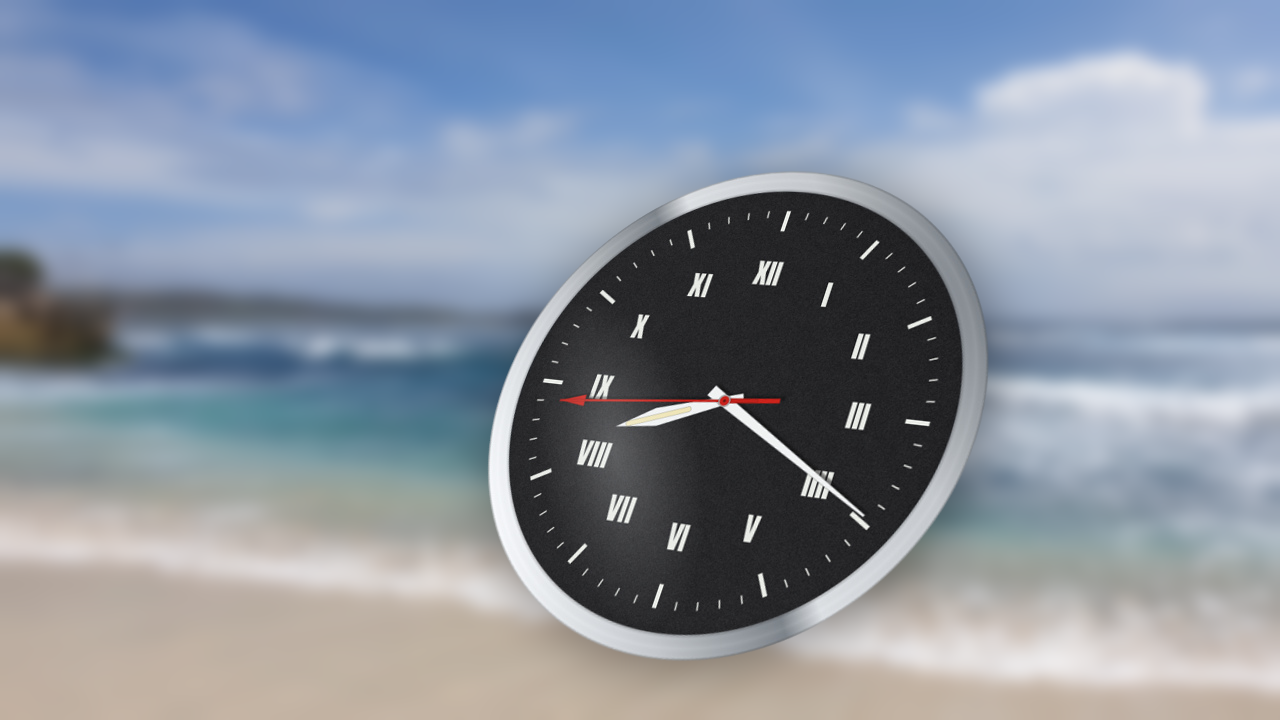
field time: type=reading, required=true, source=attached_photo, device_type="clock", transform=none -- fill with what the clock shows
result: 8:19:44
